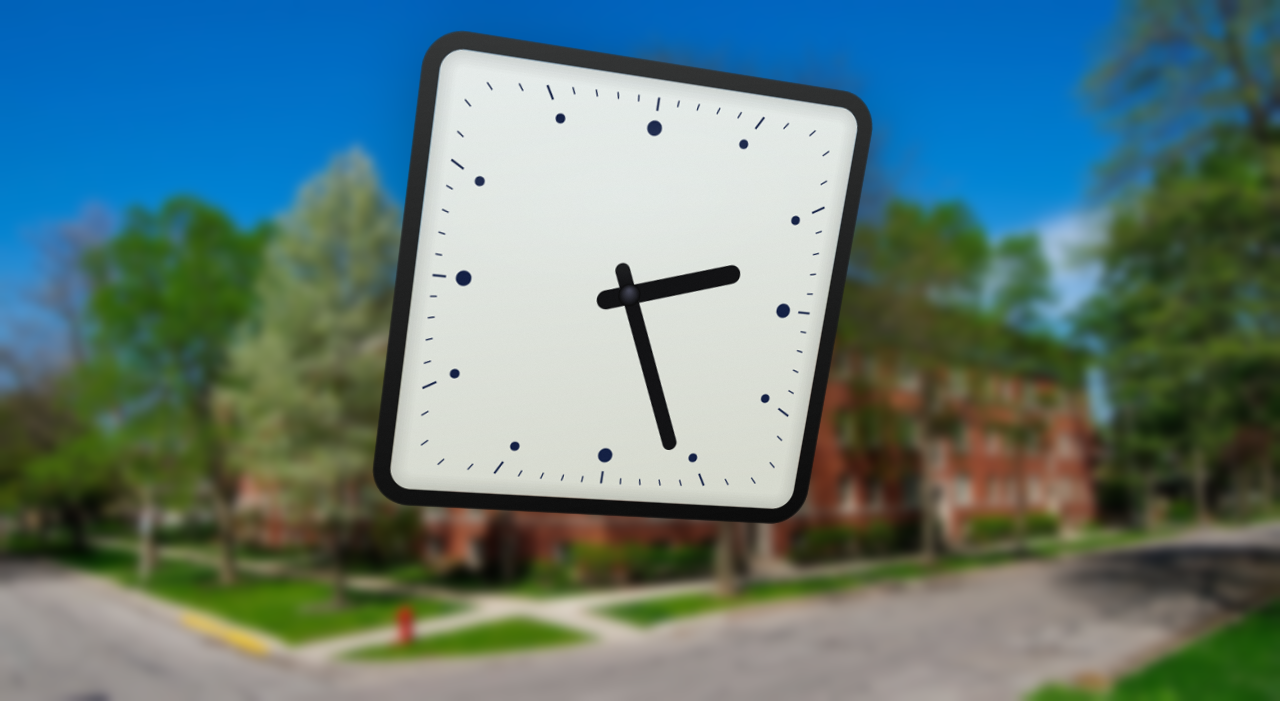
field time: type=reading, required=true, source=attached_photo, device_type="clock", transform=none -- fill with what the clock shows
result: 2:26
